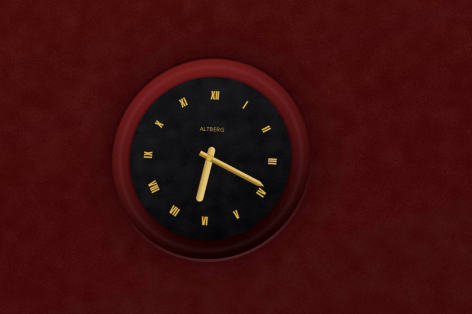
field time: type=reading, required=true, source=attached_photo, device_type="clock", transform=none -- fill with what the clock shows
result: 6:19
